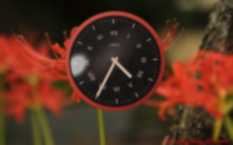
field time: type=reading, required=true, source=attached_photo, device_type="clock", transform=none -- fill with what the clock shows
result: 4:35
